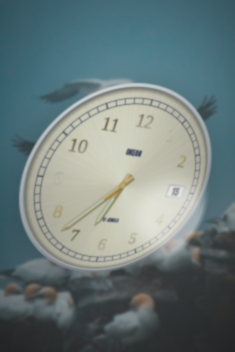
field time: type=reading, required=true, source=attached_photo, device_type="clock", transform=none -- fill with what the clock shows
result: 6:37
